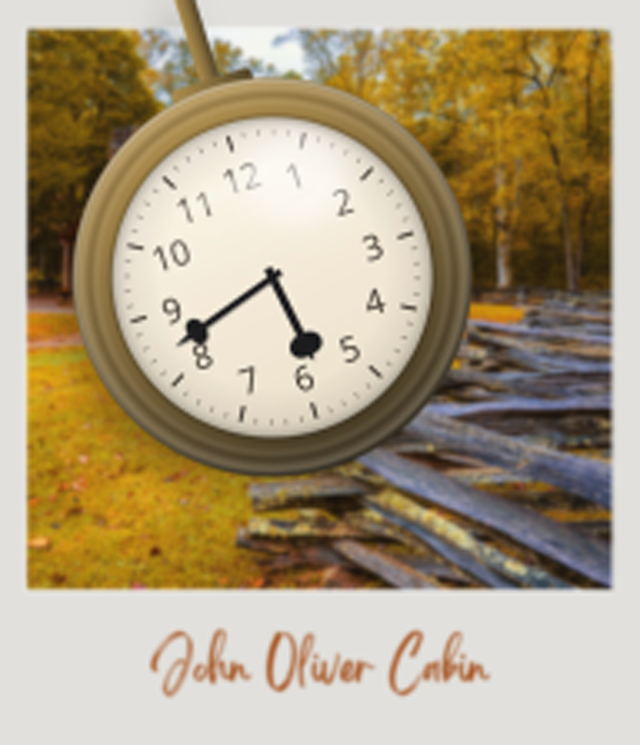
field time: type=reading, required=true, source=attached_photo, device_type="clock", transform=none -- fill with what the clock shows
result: 5:42
